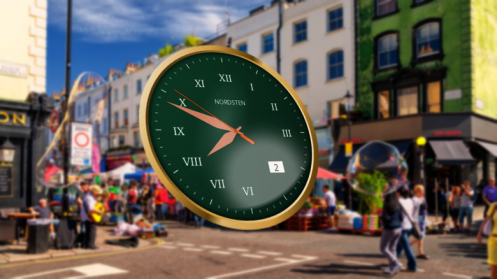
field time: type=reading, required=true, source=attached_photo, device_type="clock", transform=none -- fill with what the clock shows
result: 7:48:51
